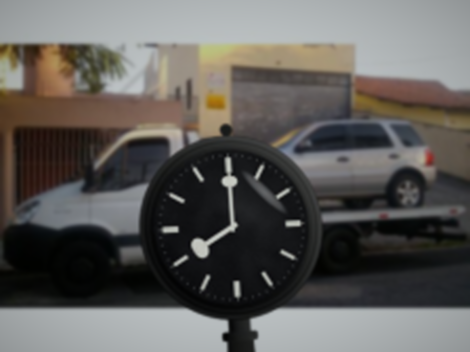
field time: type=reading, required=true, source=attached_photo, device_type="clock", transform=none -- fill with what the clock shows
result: 8:00
